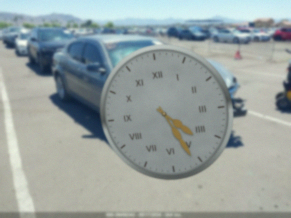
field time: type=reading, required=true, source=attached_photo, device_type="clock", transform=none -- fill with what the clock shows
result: 4:26
